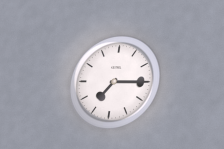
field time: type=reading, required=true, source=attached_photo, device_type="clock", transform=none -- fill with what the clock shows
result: 7:15
